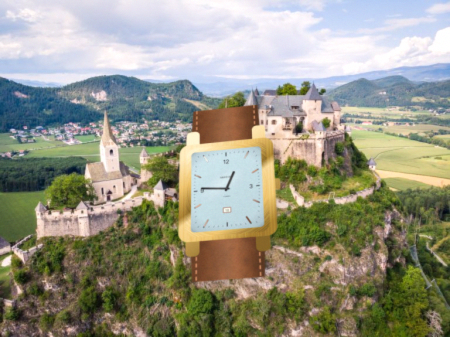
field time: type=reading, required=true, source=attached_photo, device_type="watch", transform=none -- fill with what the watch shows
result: 12:46
